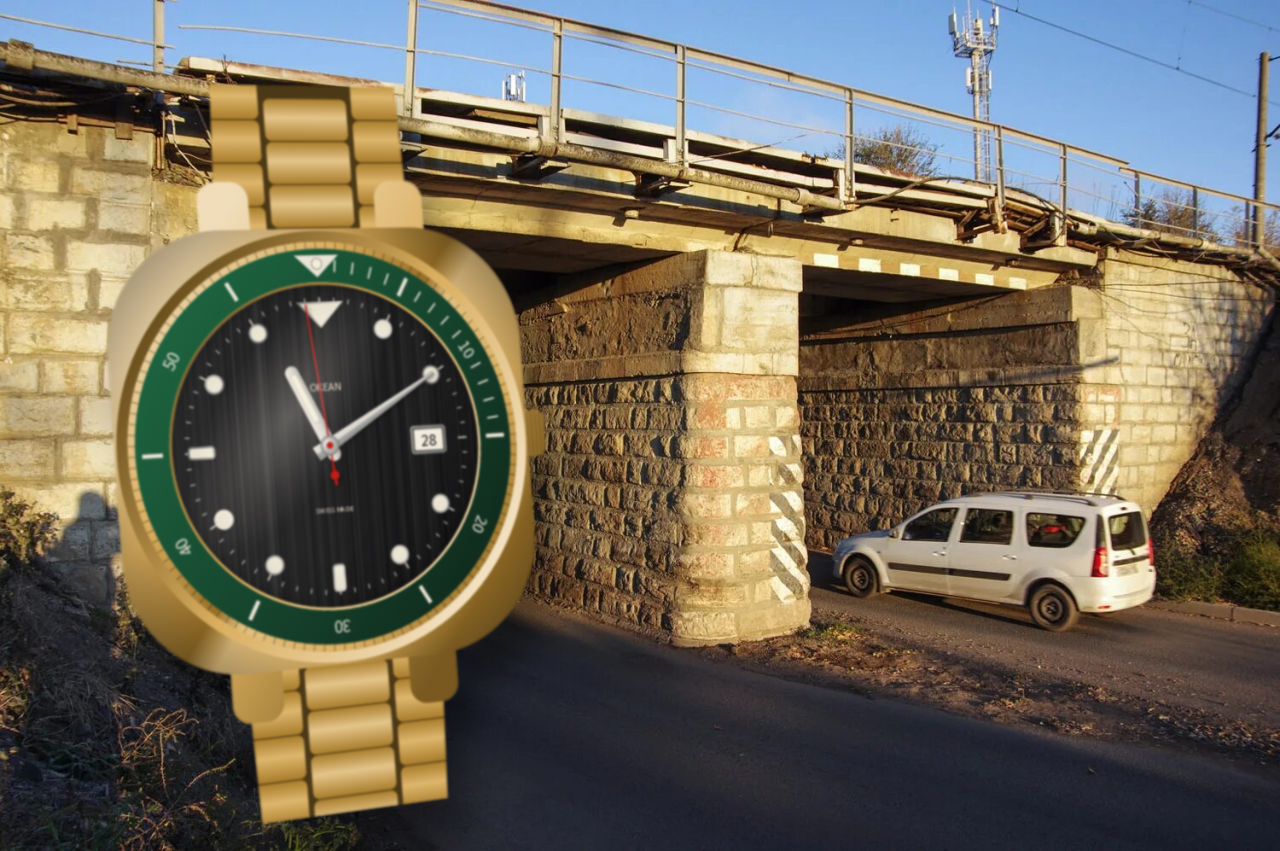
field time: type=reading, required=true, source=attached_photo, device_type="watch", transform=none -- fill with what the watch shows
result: 11:09:59
